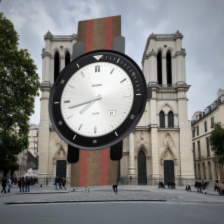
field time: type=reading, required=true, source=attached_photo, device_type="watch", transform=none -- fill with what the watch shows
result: 7:43
